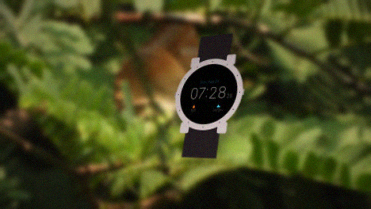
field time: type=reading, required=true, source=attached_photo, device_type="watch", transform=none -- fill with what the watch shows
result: 7:28
